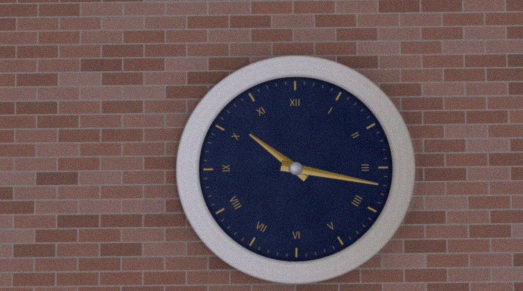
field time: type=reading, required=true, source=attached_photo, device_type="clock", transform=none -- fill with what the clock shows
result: 10:17
